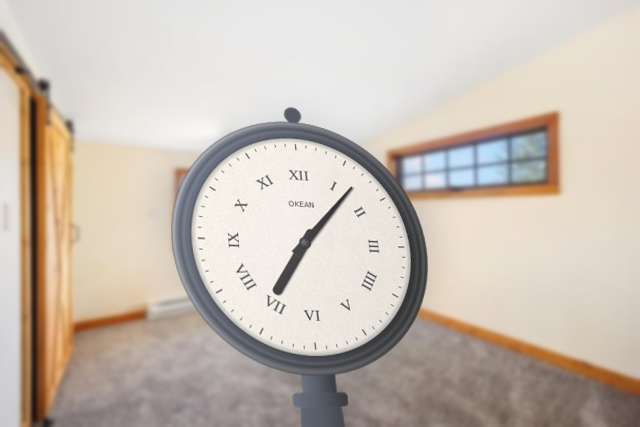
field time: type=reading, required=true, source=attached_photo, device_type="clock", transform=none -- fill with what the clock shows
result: 7:07
